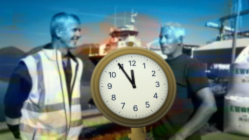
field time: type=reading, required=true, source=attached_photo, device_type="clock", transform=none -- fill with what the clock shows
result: 11:55
